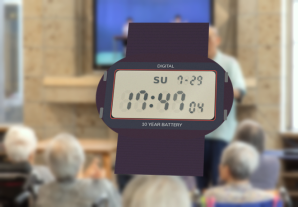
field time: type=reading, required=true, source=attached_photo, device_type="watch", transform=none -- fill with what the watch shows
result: 17:47:04
